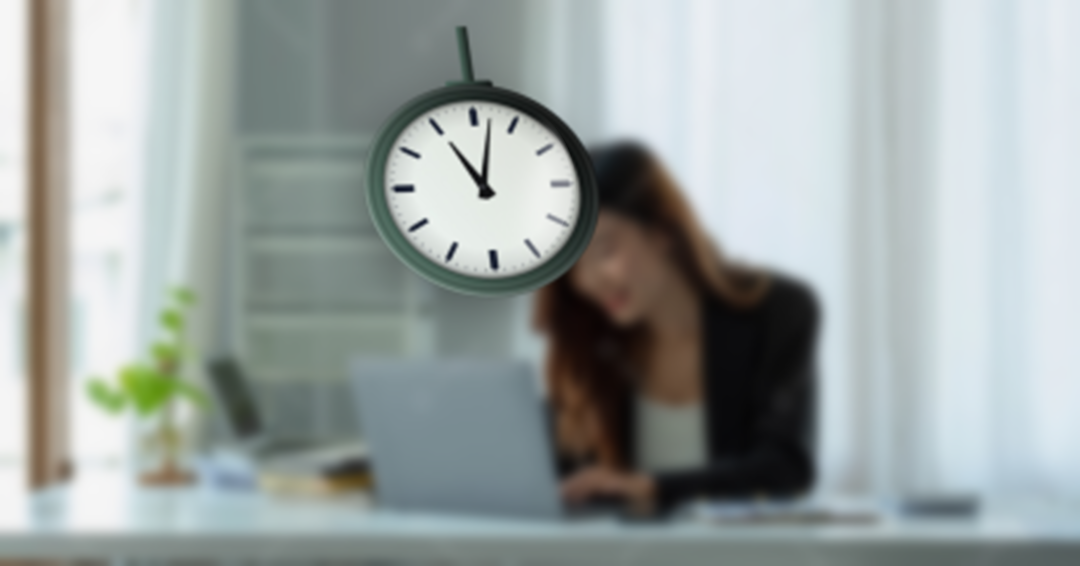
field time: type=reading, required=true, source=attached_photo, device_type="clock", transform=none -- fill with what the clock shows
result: 11:02
